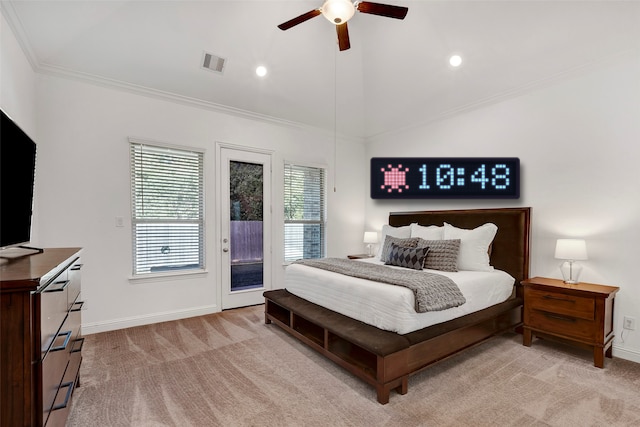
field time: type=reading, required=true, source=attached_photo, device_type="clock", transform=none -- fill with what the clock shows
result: 10:48
